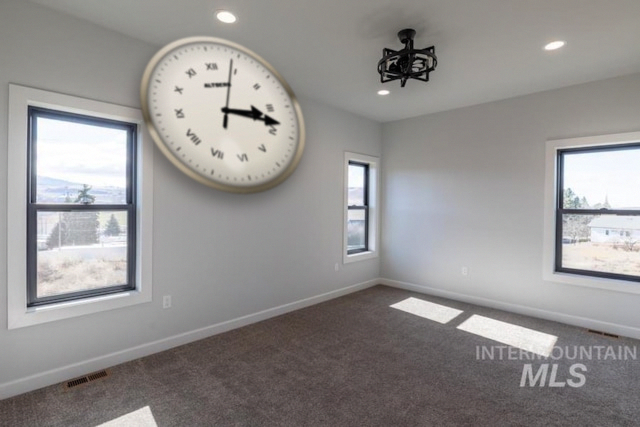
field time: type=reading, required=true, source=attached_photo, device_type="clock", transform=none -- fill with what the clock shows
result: 3:18:04
